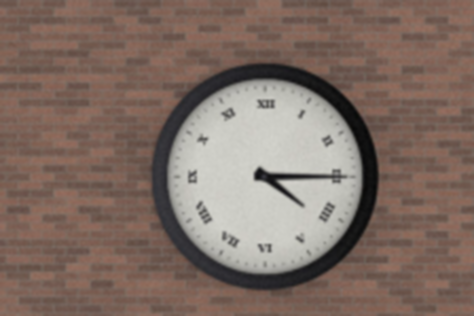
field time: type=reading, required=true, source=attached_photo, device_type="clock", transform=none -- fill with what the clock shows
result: 4:15
